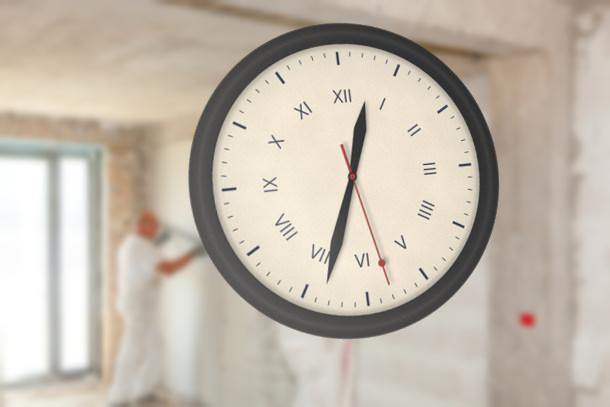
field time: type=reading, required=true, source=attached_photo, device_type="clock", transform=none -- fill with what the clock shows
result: 12:33:28
